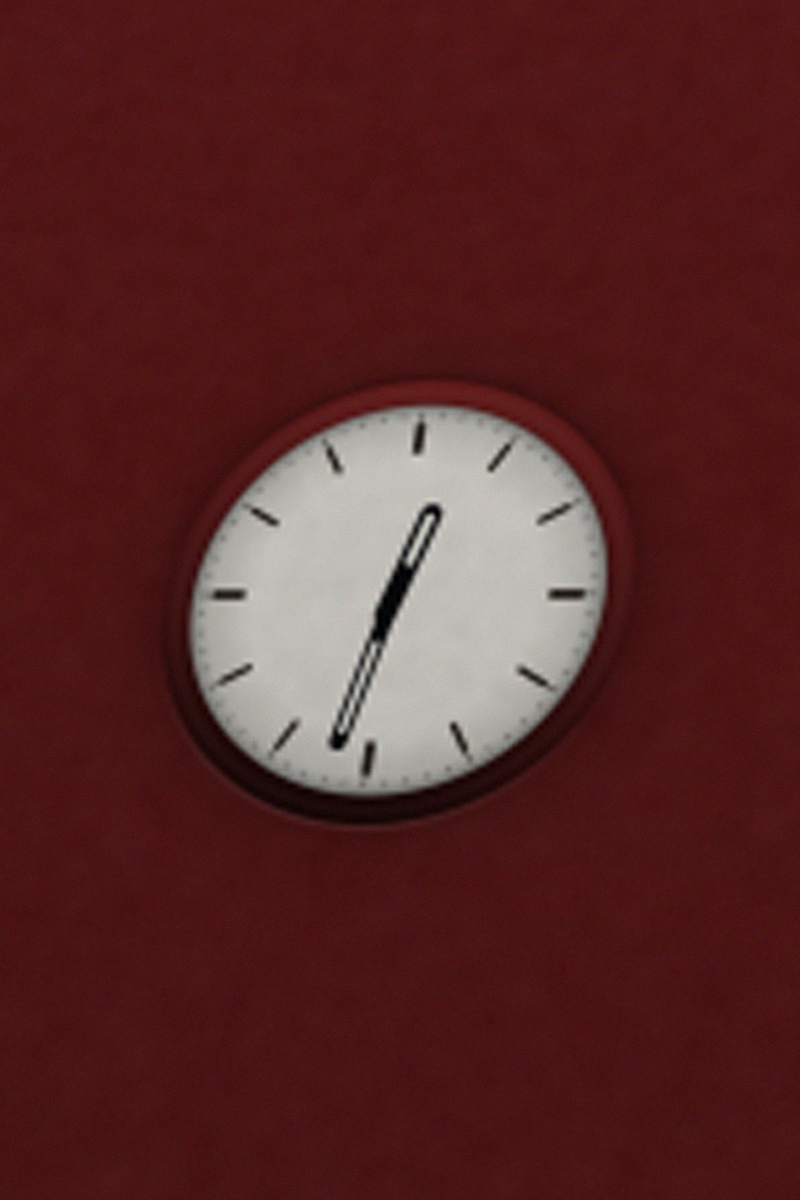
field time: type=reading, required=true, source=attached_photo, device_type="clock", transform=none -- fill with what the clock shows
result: 12:32
